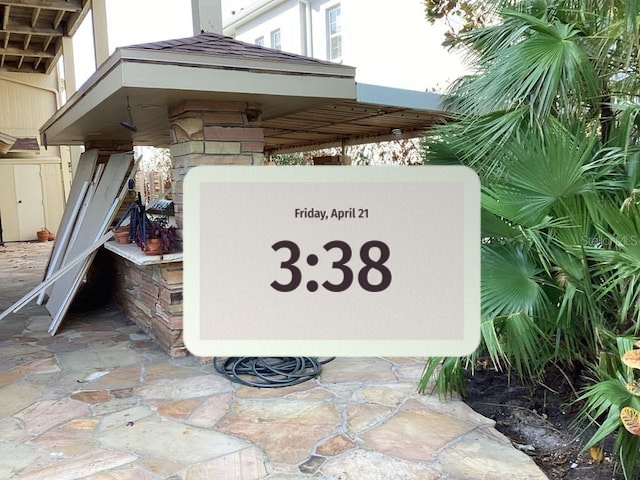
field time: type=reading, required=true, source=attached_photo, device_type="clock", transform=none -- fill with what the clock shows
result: 3:38
